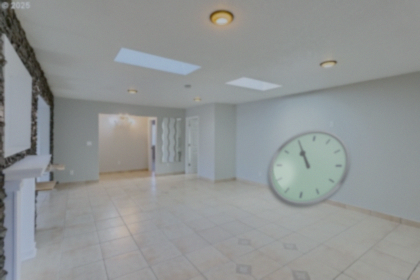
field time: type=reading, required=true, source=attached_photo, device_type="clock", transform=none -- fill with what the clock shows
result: 10:55
